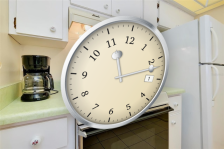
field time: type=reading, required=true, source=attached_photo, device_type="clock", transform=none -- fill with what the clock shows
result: 11:12
